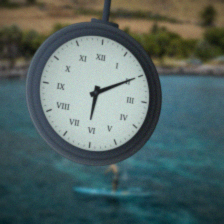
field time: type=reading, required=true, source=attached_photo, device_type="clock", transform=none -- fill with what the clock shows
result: 6:10
